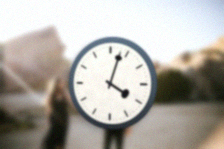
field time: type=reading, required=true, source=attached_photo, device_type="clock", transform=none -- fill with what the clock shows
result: 4:03
